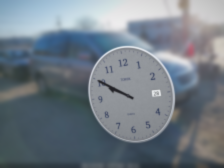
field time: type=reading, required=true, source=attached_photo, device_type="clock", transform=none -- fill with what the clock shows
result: 9:50
